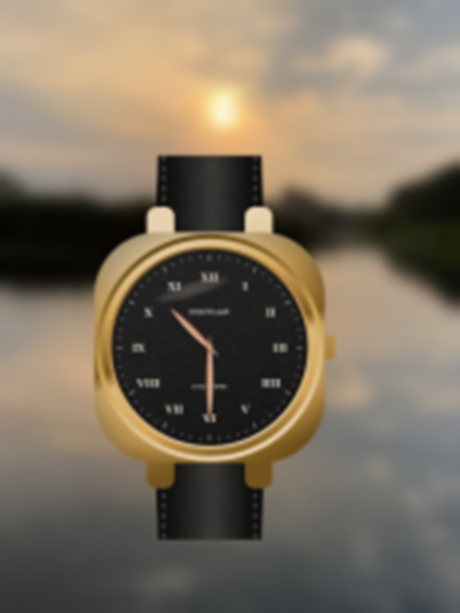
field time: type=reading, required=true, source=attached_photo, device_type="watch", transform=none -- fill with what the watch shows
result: 10:30
